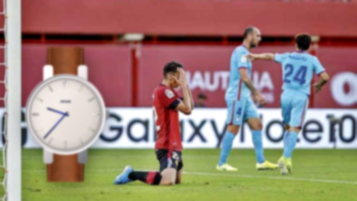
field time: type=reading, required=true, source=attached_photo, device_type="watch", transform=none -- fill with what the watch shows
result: 9:37
